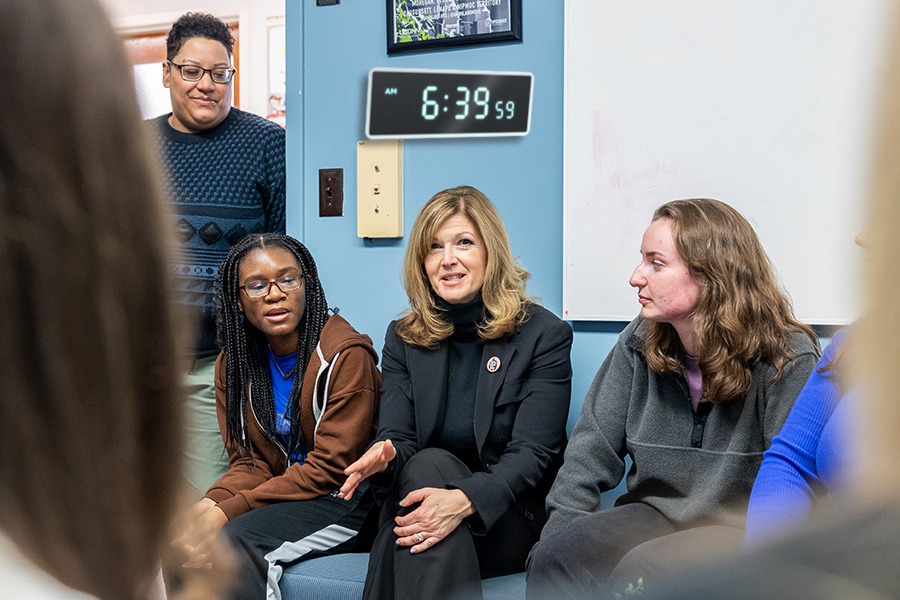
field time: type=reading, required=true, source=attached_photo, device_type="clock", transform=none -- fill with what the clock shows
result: 6:39:59
